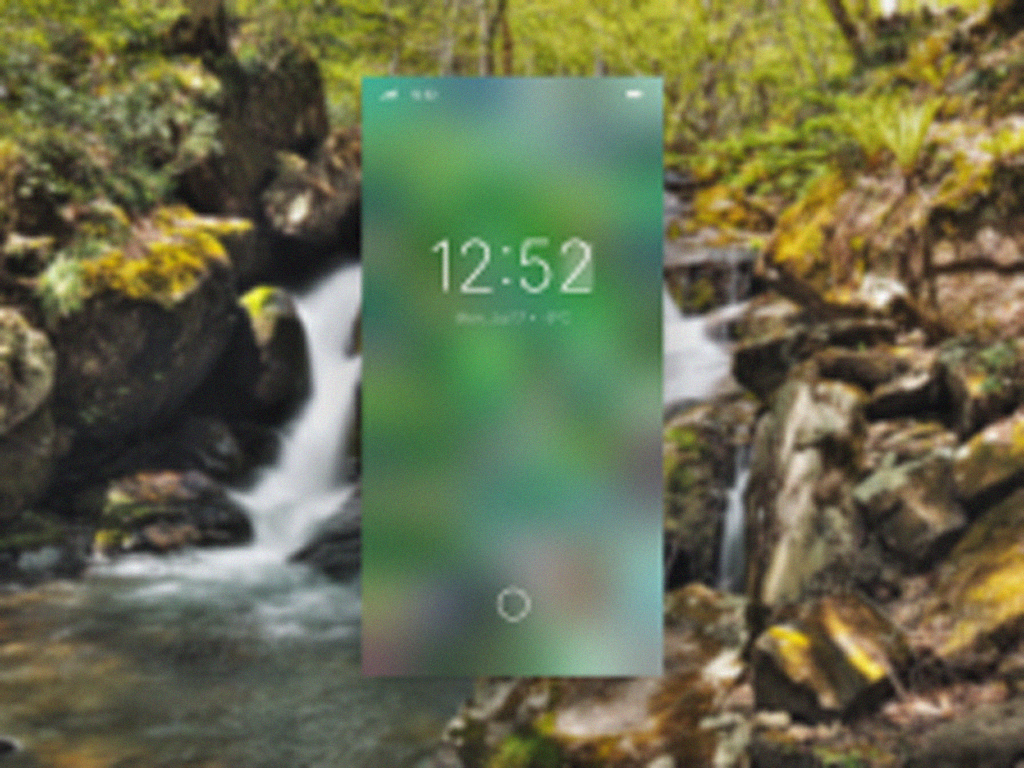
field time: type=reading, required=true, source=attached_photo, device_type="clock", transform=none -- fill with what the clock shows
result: 12:52
